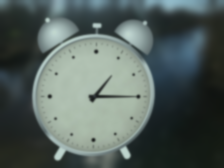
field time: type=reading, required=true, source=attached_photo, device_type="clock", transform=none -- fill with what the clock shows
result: 1:15
